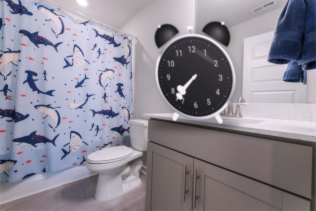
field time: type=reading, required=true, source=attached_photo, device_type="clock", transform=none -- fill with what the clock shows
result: 7:37
